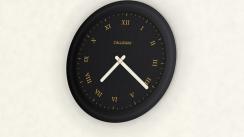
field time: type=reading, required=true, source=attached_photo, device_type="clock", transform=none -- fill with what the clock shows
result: 7:21
